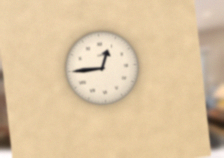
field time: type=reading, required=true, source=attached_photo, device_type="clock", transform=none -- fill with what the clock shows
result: 12:45
